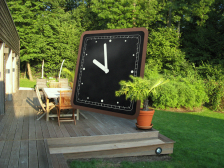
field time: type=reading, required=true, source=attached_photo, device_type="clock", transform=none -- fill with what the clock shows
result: 9:58
